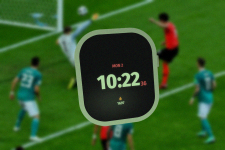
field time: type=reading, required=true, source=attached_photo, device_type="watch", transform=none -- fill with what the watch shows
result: 10:22
